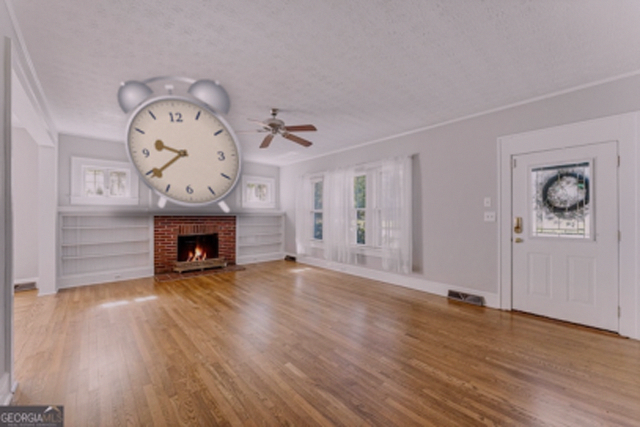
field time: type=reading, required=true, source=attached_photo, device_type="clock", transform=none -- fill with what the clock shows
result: 9:39
